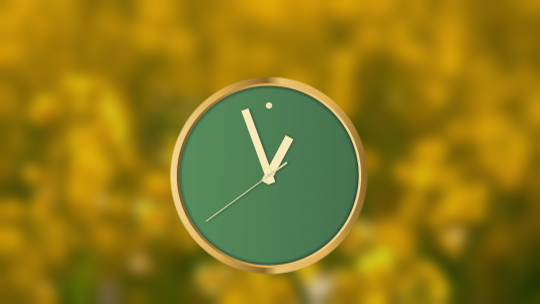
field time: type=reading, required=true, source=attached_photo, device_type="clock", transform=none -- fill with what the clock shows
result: 12:56:39
